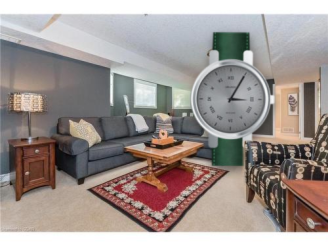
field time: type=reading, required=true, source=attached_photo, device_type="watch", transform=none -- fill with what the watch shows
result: 3:05
